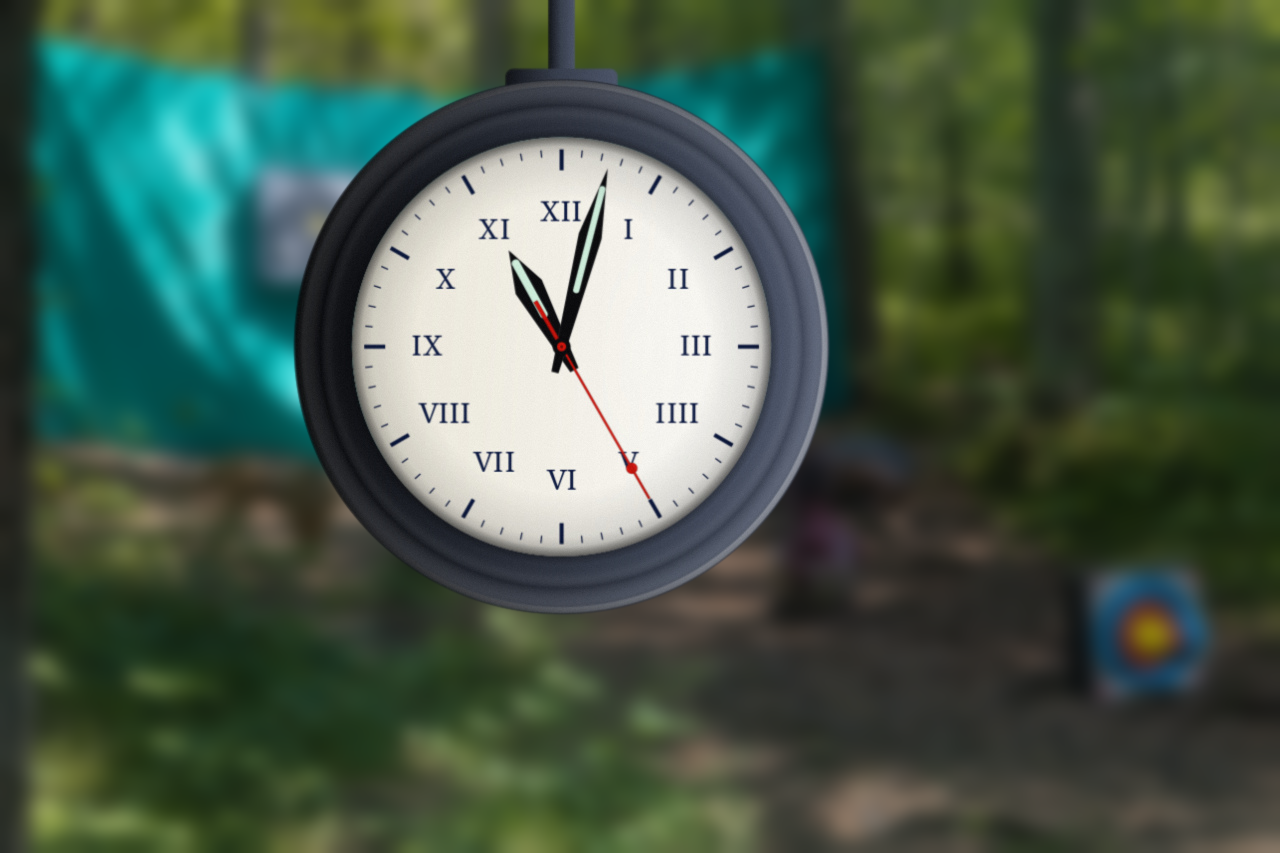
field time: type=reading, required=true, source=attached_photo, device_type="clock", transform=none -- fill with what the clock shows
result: 11:02:25
